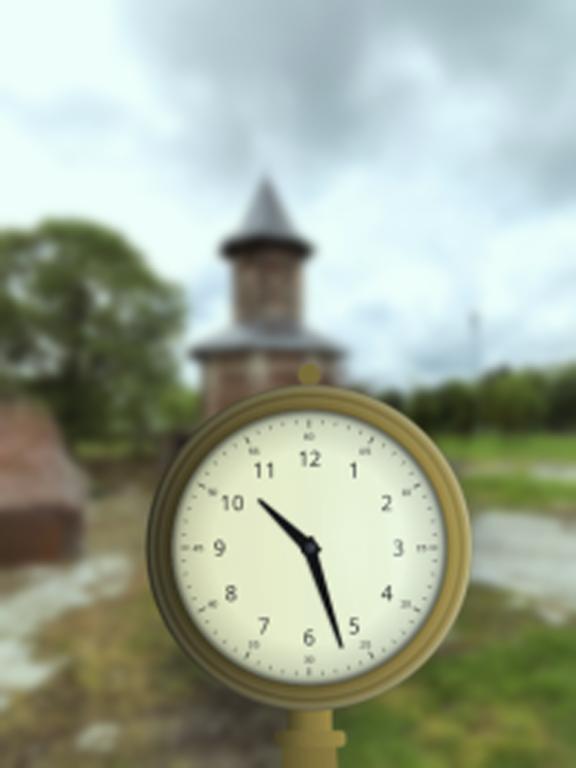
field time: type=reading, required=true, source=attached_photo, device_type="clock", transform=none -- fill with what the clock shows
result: 10:27
